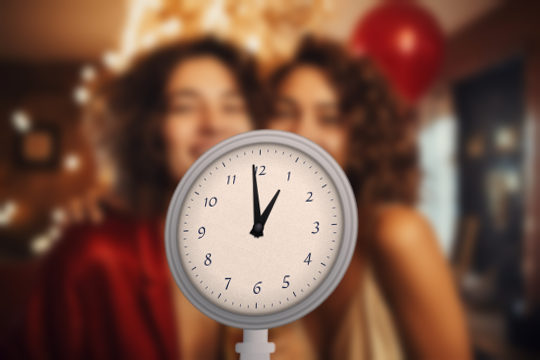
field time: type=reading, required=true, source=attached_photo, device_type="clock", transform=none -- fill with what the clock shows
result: 12:59
